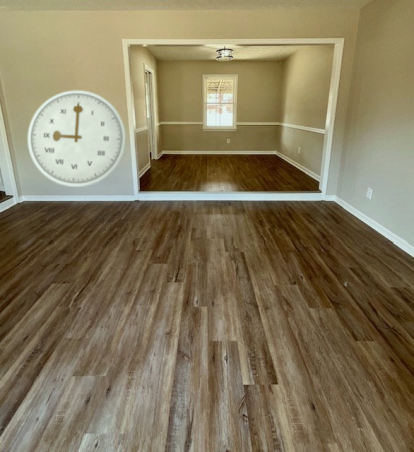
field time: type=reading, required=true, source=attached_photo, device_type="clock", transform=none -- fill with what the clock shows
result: 9:00
